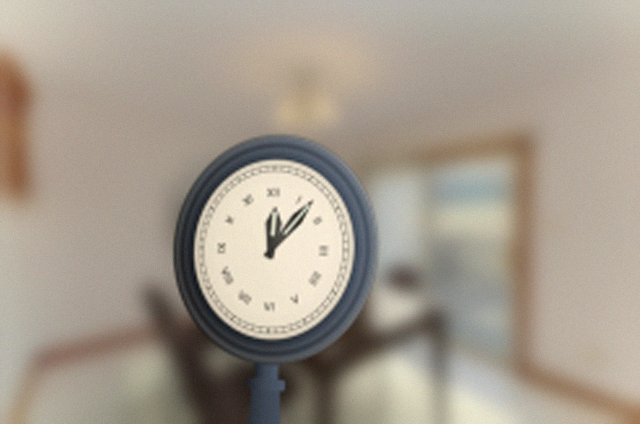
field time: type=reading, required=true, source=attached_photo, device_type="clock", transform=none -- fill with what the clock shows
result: 12:07
